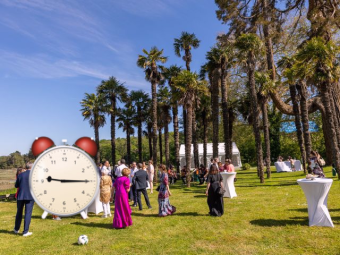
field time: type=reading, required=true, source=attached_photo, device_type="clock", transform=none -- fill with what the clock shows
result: 9:15
